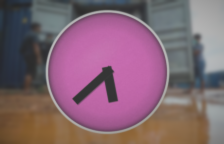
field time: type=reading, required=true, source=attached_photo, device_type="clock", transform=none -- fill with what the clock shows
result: 5:38
